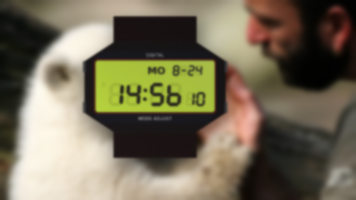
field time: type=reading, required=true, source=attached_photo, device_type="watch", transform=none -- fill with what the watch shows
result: 14:56:10
